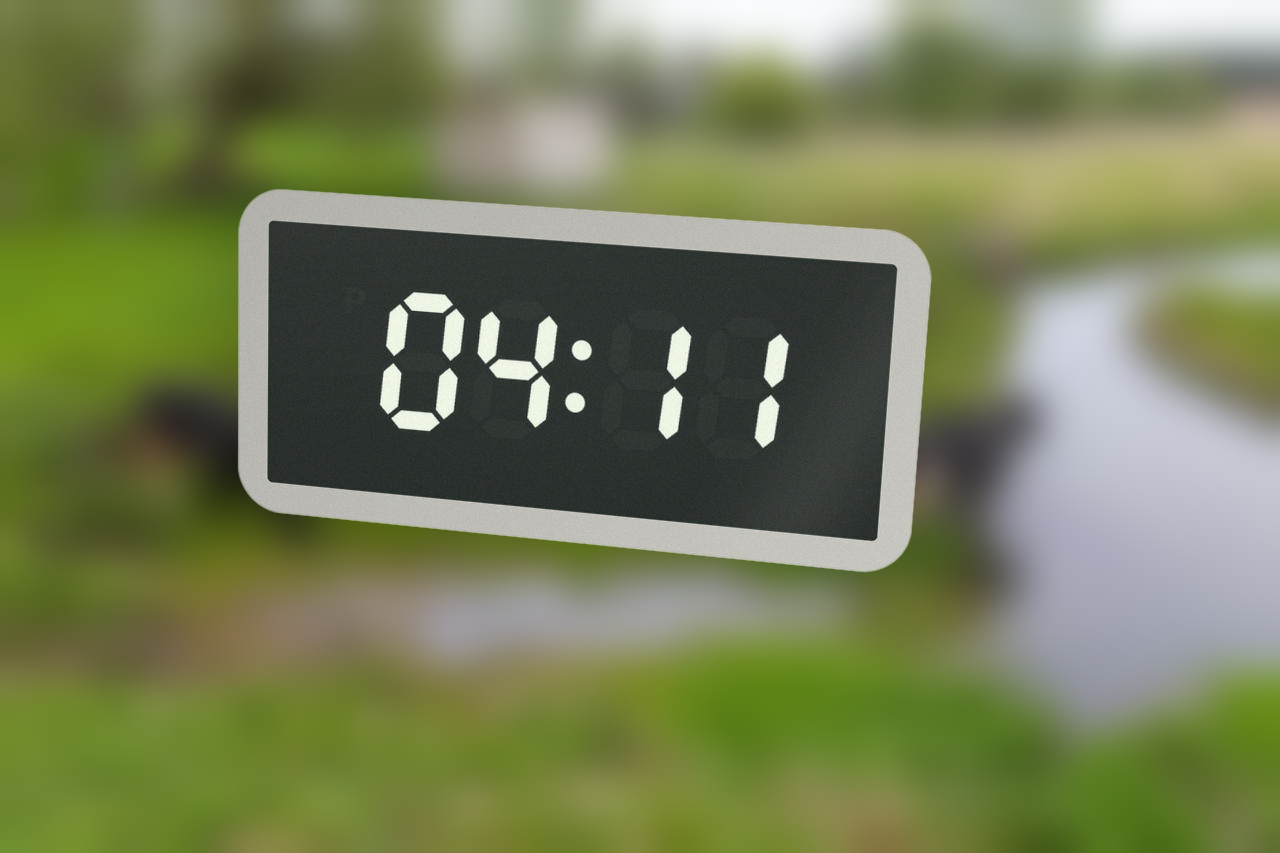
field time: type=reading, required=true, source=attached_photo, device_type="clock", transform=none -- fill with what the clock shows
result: 4:11
